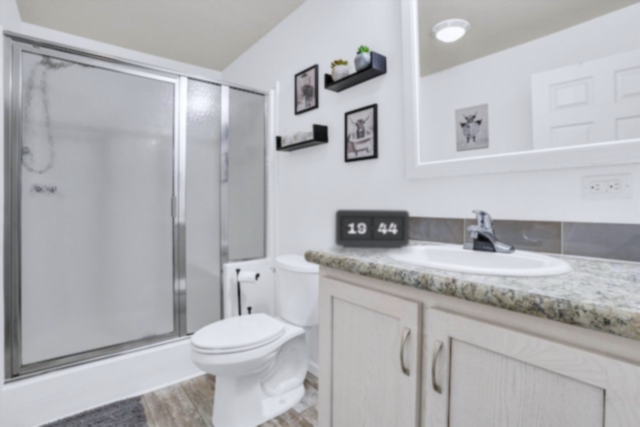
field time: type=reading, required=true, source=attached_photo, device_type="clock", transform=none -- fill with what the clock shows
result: 19:44
